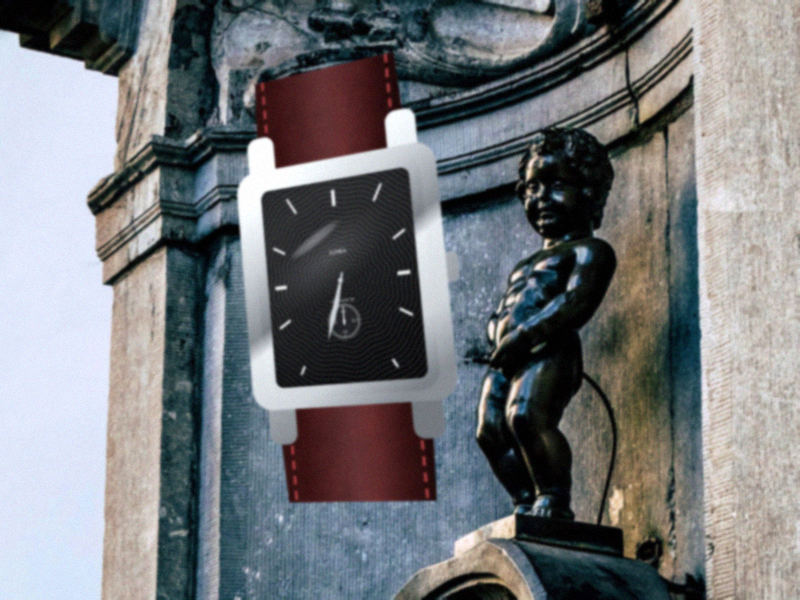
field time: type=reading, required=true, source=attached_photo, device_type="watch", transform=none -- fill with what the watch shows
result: 6:33
